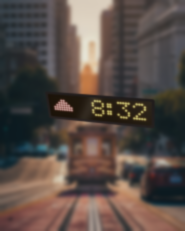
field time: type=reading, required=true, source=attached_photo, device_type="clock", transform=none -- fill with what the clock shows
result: 8:32
